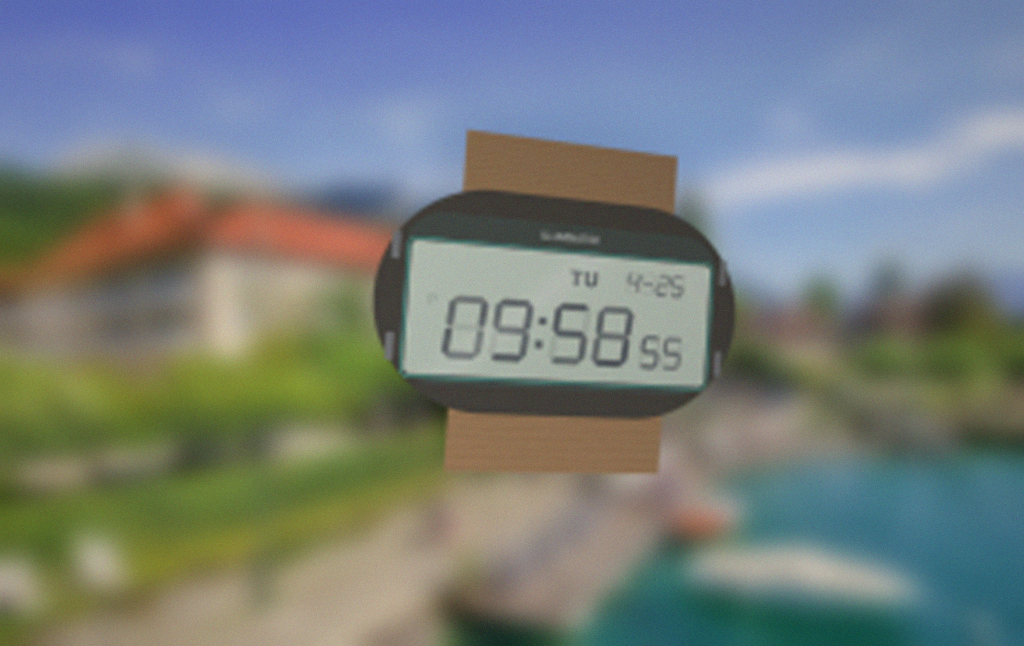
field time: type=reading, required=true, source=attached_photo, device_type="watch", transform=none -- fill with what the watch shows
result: 9:58:55
